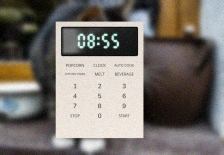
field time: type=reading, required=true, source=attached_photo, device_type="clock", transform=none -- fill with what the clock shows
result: 8:55
